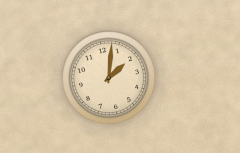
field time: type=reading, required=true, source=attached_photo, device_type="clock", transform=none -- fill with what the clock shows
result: 2:03
